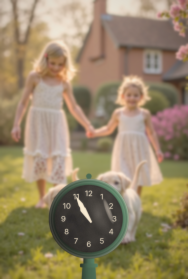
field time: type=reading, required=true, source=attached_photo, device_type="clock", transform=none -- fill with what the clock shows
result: 10:55
